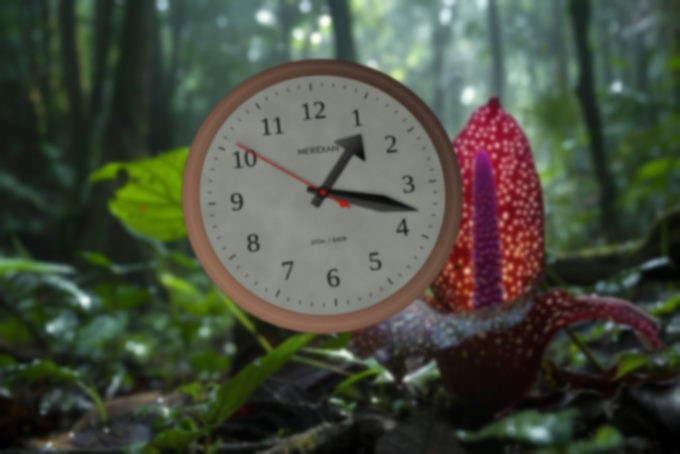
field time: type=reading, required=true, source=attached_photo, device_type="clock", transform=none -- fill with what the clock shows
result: 1:17:51
